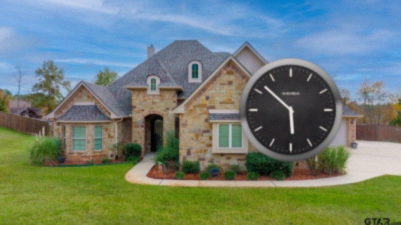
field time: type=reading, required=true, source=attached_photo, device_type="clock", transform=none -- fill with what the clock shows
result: 5:52
